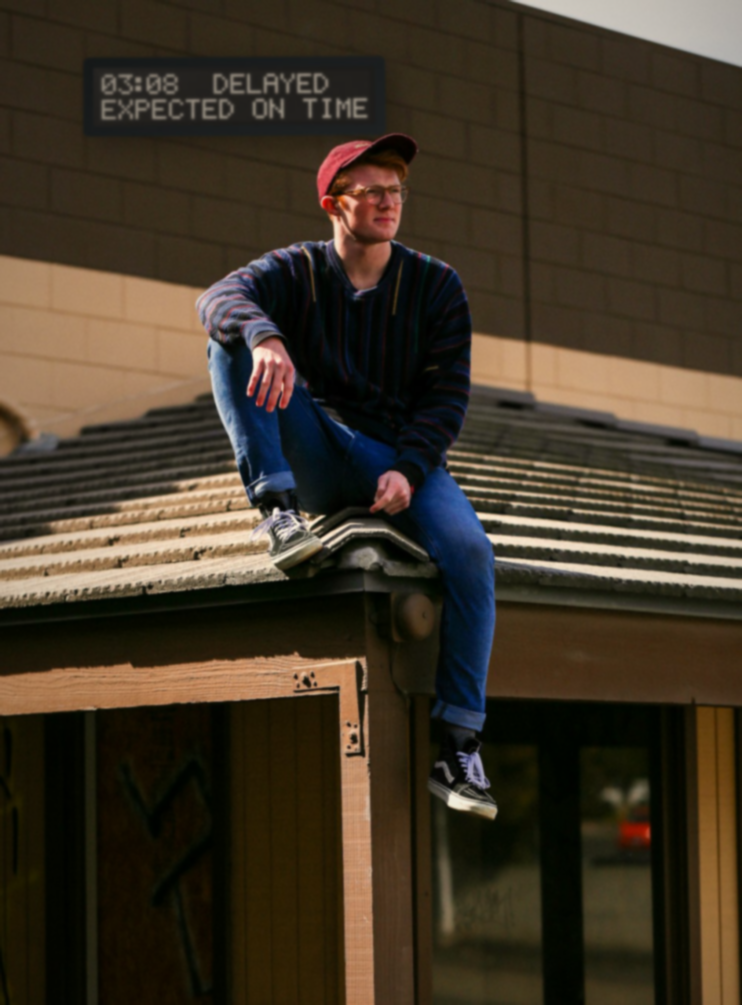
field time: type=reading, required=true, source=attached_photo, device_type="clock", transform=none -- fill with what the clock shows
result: 3:08
